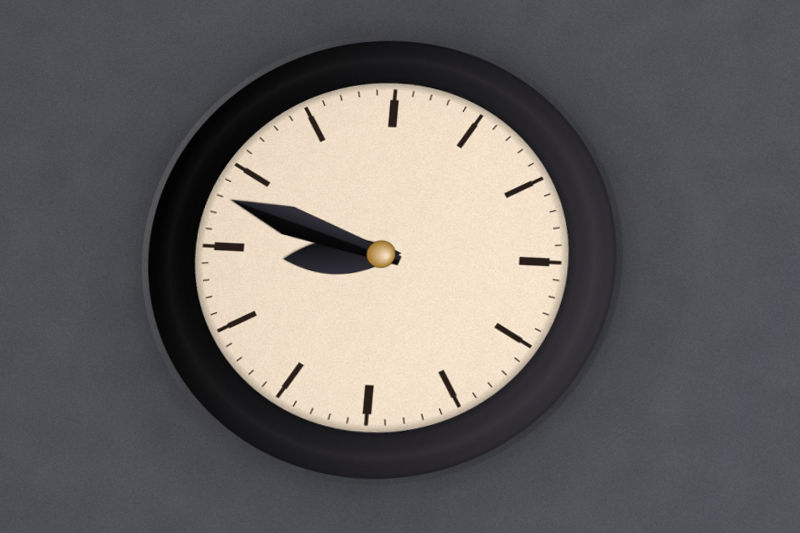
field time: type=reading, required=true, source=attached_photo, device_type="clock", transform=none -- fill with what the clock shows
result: 8:48
